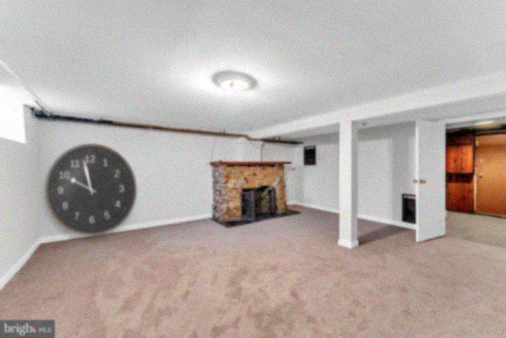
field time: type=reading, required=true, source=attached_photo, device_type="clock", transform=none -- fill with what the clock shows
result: 9:58
